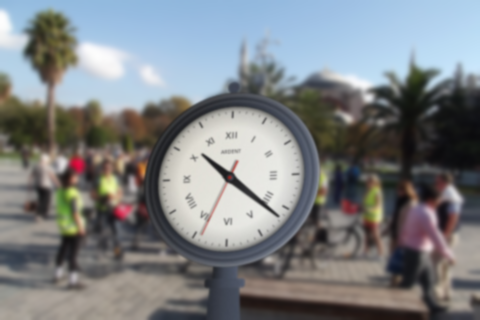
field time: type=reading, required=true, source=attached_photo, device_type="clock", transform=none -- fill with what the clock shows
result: 10:21:34
